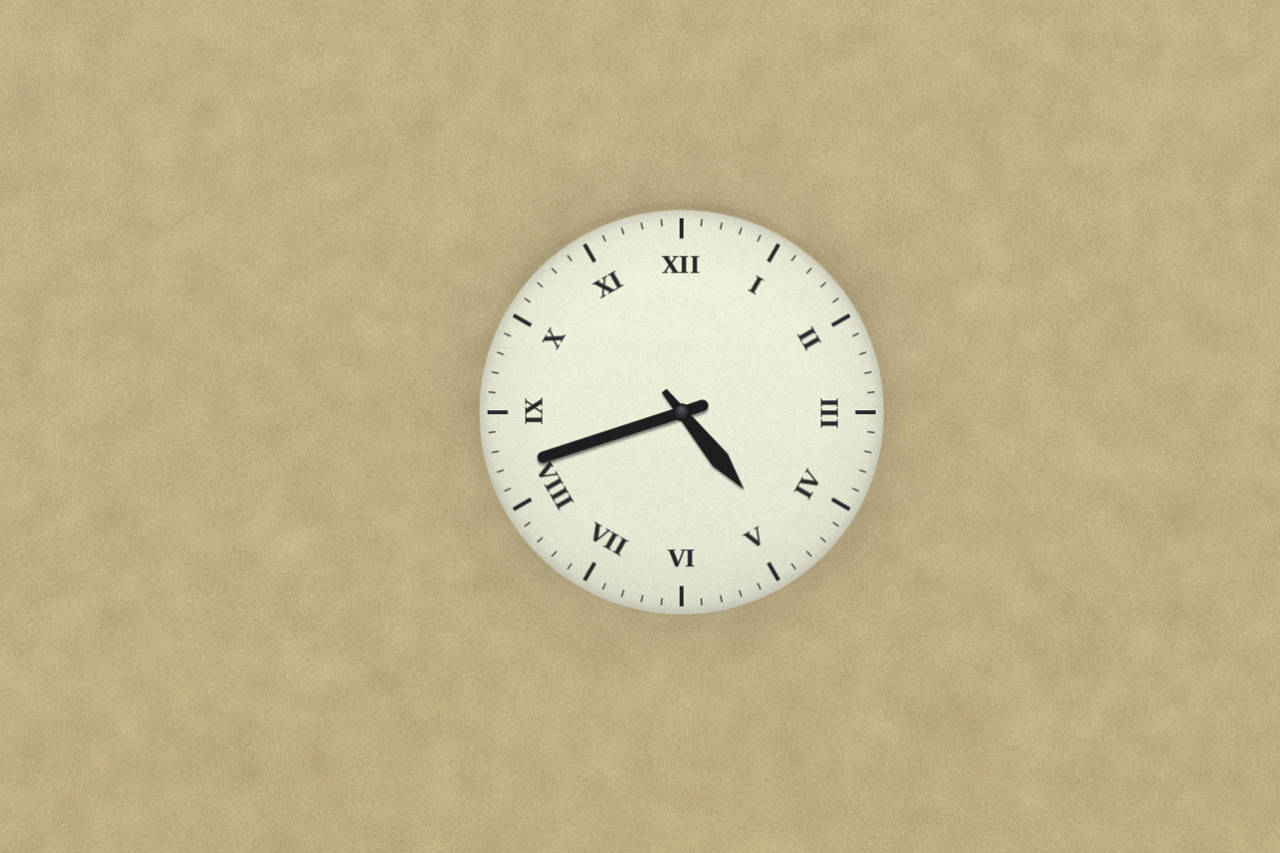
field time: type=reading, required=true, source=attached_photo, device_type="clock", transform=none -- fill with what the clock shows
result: 4:42
